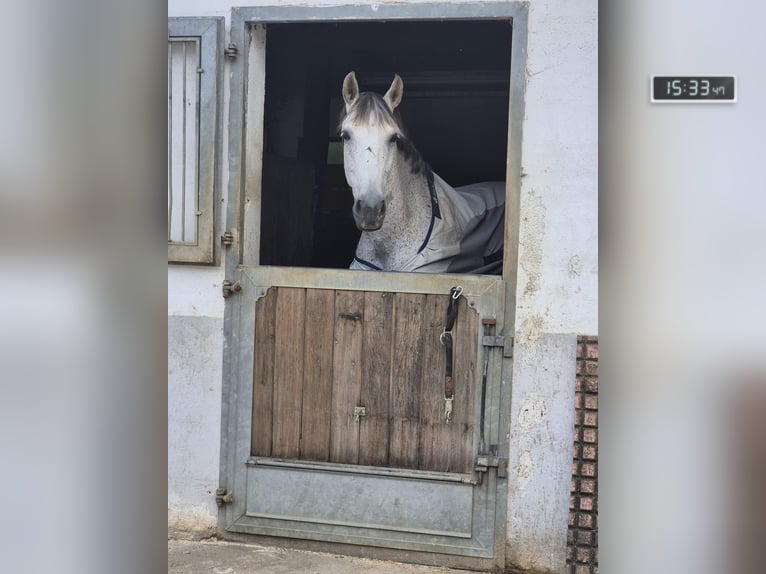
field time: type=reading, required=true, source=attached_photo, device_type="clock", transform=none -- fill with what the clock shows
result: 15:33
